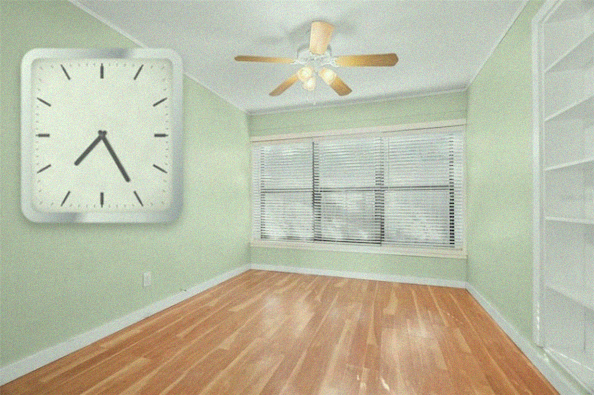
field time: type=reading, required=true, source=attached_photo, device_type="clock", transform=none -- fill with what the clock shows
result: 7:25
